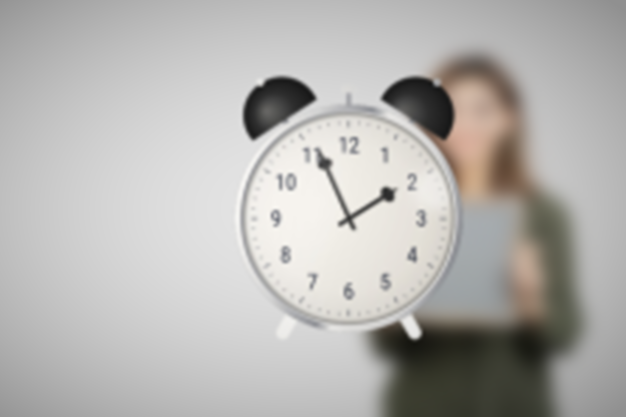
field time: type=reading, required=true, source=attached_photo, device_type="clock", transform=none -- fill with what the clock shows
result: 1:56
